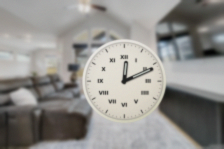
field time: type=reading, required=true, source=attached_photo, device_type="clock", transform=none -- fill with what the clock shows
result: 12:11
